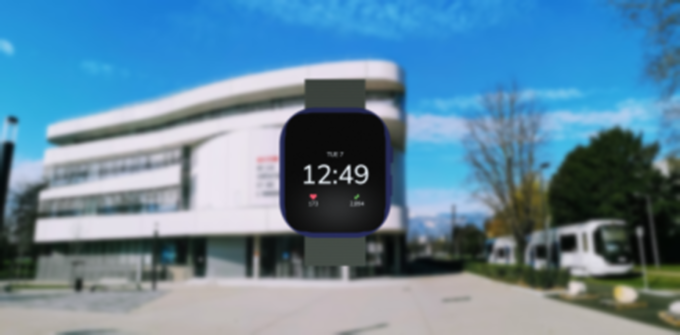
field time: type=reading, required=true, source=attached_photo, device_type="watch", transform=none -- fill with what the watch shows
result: 12:49
